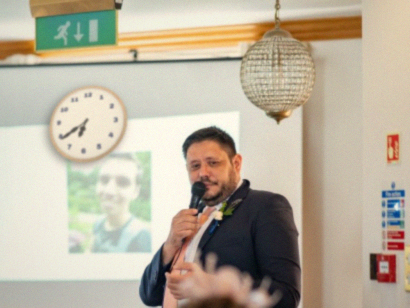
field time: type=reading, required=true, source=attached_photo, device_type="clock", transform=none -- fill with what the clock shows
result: 6:39
